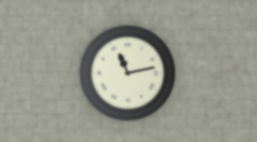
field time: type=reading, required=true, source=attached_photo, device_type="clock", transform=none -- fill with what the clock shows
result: 11:13
